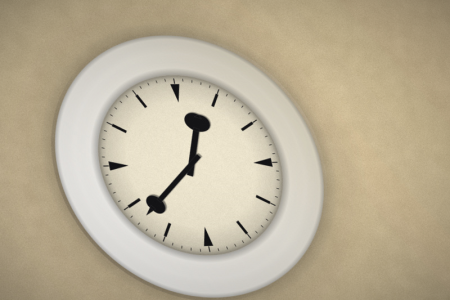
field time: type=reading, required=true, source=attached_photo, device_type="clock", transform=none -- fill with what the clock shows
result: 12:38
